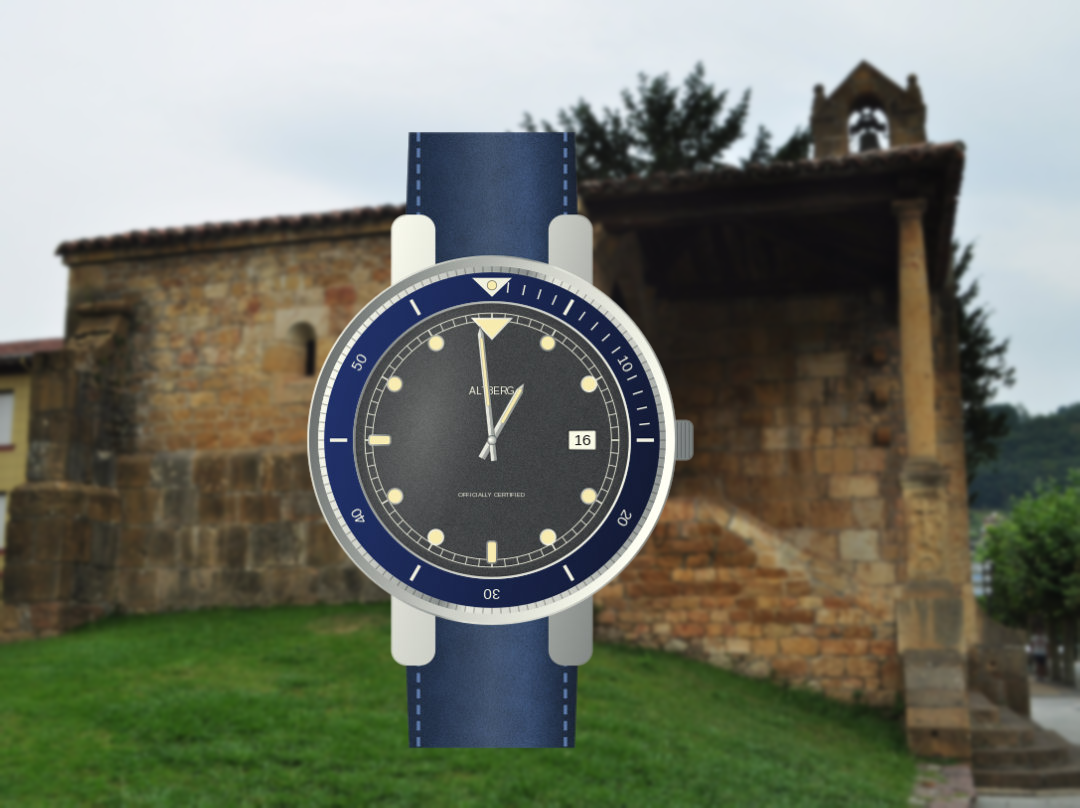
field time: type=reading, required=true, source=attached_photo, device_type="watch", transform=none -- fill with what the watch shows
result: 12:59
